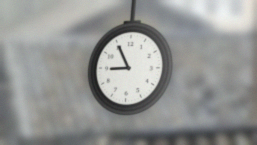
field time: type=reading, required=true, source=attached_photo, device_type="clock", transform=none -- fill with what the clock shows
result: 8:55
